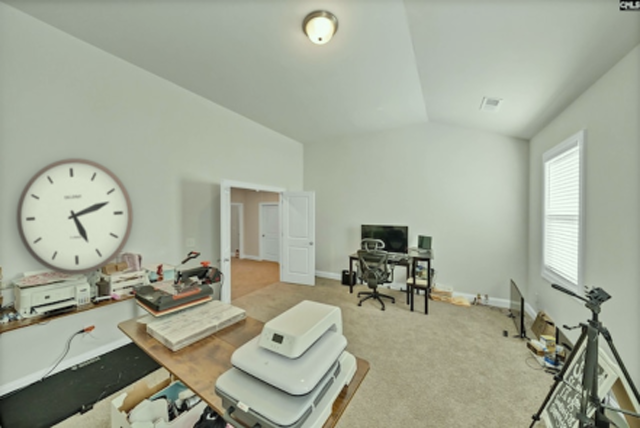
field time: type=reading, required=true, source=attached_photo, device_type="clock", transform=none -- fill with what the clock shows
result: 5:12
